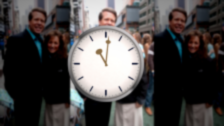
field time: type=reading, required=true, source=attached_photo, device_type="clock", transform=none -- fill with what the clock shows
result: 11:01
